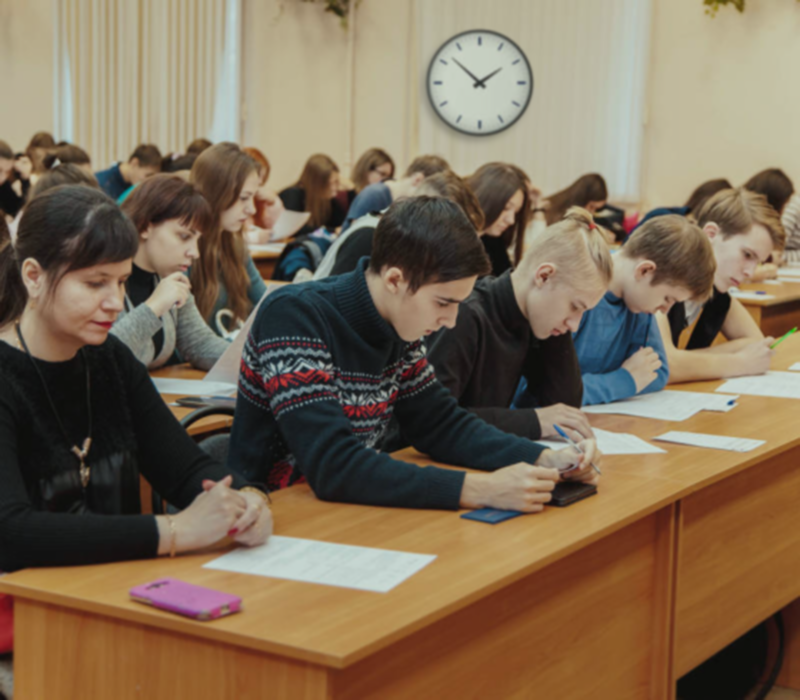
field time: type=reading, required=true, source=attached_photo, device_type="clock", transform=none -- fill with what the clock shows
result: 1:52
